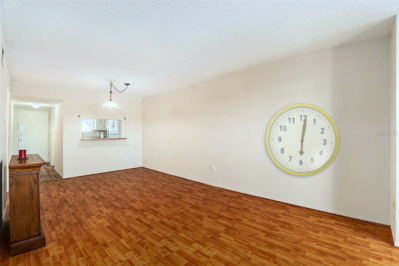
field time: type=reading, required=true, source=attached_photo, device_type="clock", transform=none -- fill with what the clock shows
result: 6:01
